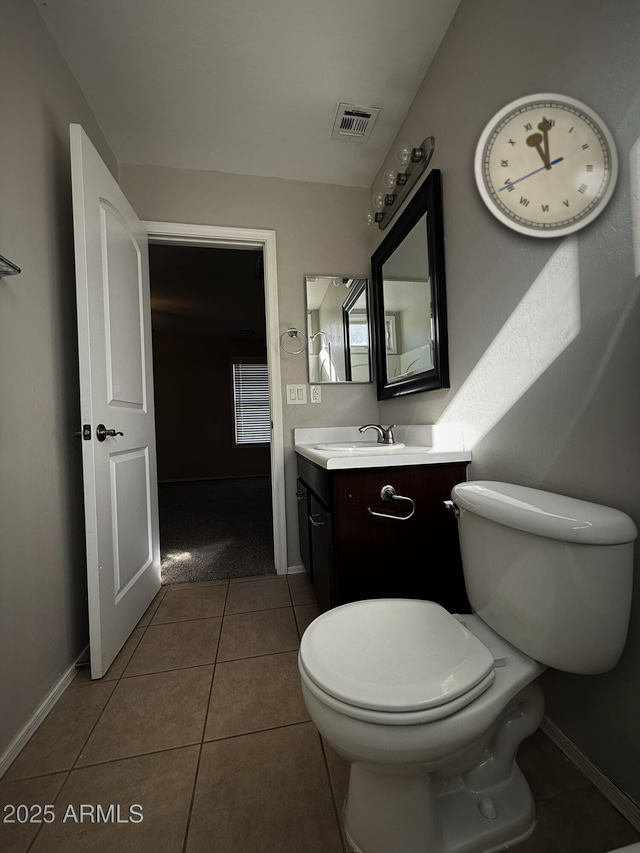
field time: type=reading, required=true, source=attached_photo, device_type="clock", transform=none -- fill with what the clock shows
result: 10:58:40
